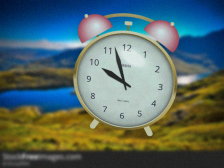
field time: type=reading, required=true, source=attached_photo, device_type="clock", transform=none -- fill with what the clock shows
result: 9:57
